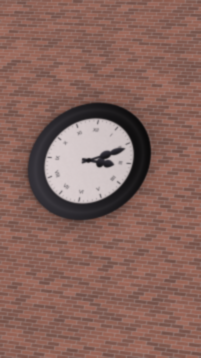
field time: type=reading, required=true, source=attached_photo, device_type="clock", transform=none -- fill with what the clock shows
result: 3:11
